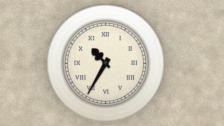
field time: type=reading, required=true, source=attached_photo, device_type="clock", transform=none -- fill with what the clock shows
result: 10:35
